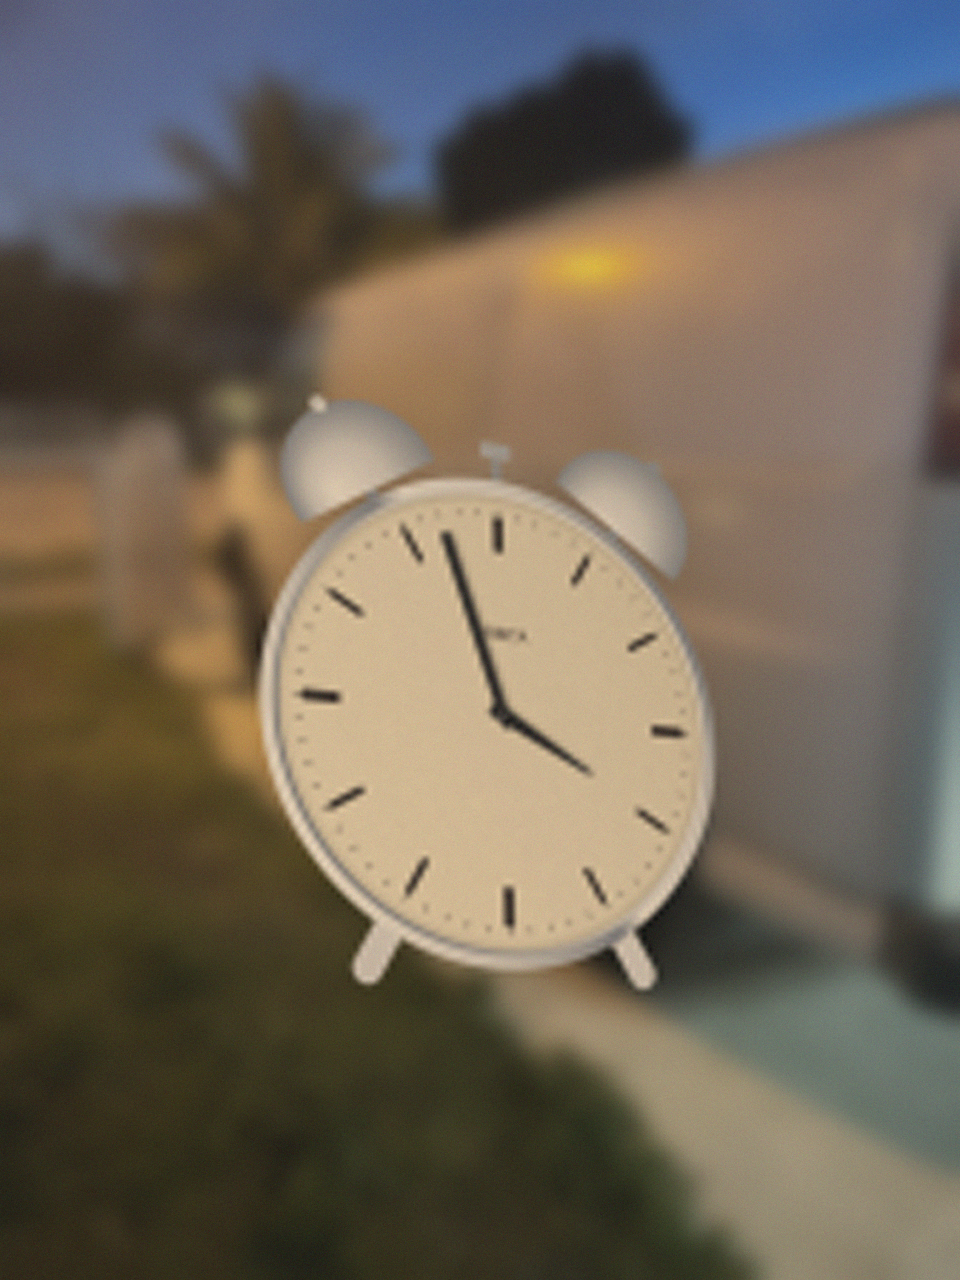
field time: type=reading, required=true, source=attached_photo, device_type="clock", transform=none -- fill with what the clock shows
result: 3:57
